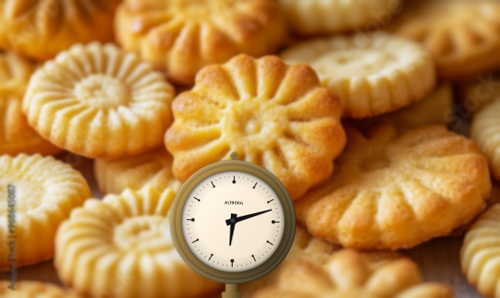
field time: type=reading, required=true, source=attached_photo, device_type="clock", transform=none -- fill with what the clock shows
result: 6:12
